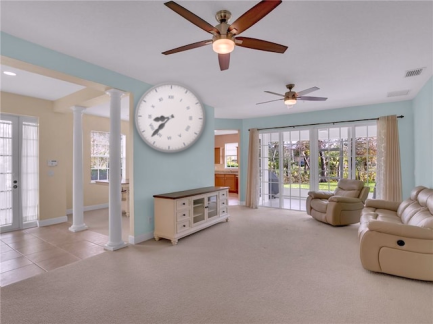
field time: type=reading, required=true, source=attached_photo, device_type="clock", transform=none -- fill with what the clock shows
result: 8:37
